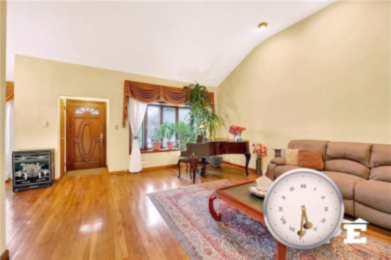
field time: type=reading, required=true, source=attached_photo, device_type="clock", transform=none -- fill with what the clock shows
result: 5:31
